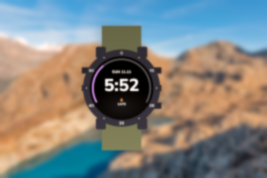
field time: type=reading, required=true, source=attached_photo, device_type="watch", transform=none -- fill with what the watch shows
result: 5:52
